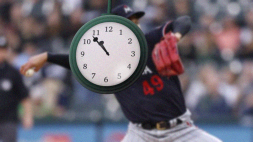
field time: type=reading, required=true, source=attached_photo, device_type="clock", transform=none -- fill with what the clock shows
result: 10:53
